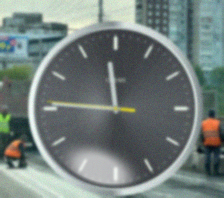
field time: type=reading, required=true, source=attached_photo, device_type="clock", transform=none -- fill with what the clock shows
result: 11:45:46
